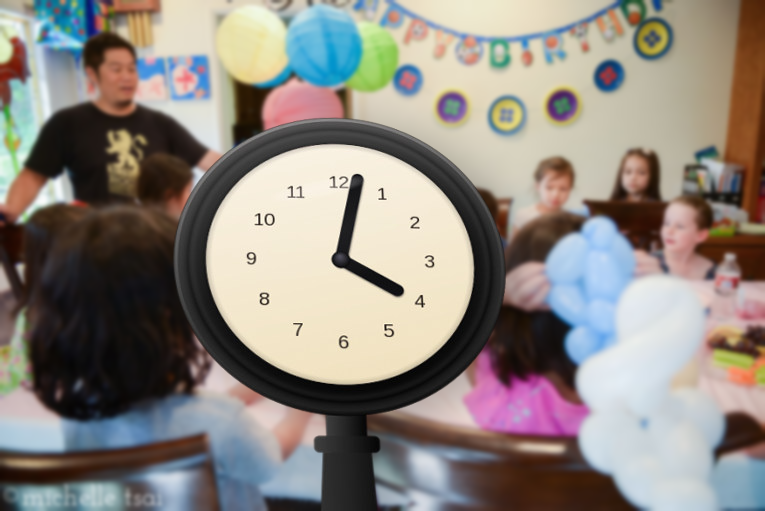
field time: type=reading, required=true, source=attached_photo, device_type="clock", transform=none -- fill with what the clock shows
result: 4:02
